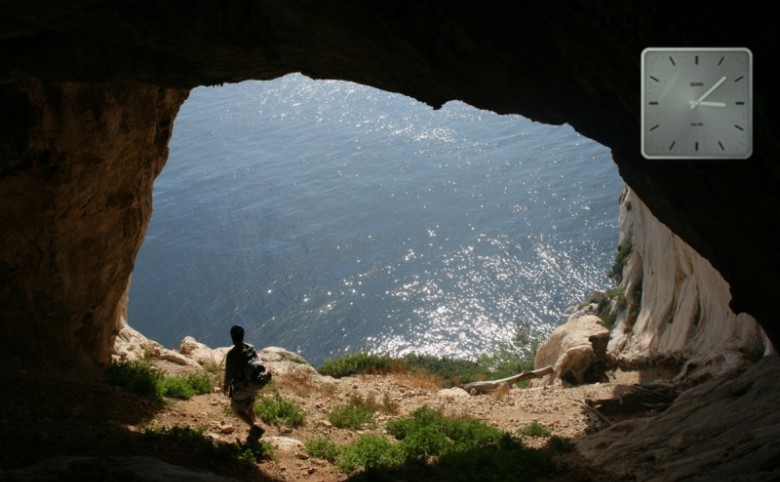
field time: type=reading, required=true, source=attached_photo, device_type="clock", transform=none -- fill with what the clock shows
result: 3:08
